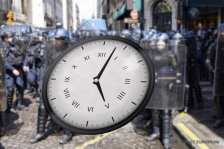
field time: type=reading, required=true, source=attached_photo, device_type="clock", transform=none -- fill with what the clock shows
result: 5:03
